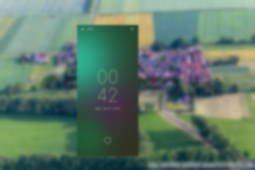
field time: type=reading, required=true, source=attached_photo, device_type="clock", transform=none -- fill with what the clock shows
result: 0:42
